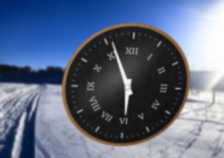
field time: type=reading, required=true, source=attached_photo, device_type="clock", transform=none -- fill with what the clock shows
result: 5:56
